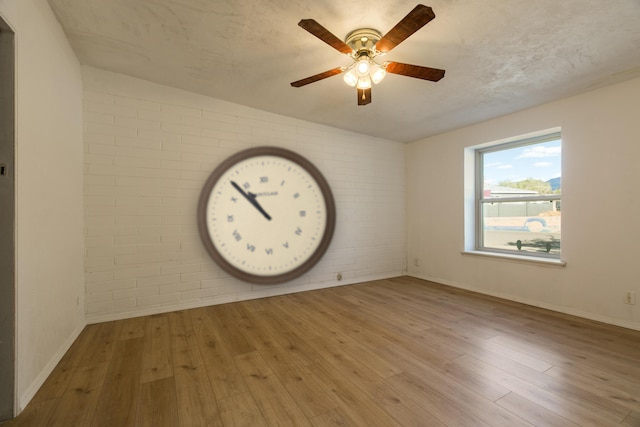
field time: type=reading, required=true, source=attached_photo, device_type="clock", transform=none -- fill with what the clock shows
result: 10:53
